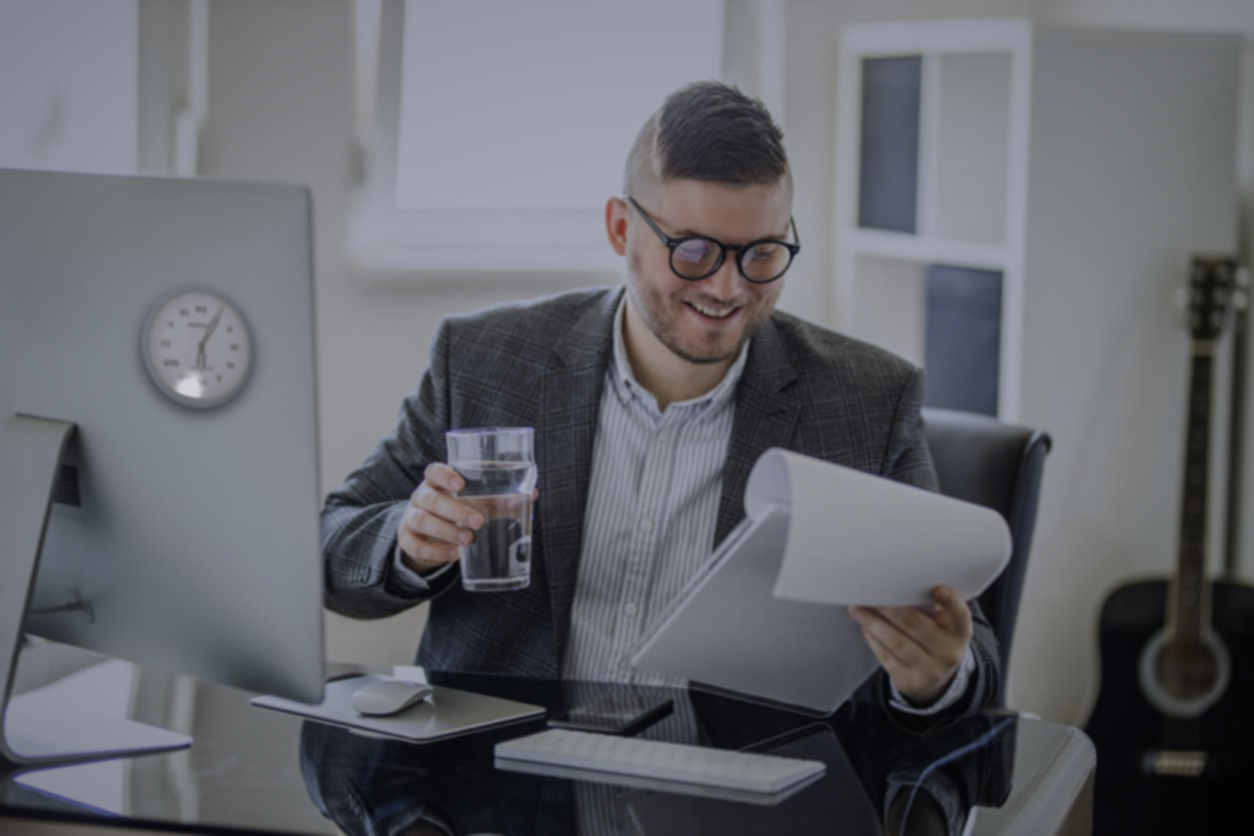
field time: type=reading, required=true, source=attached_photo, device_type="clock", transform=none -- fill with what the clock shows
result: 6:05
